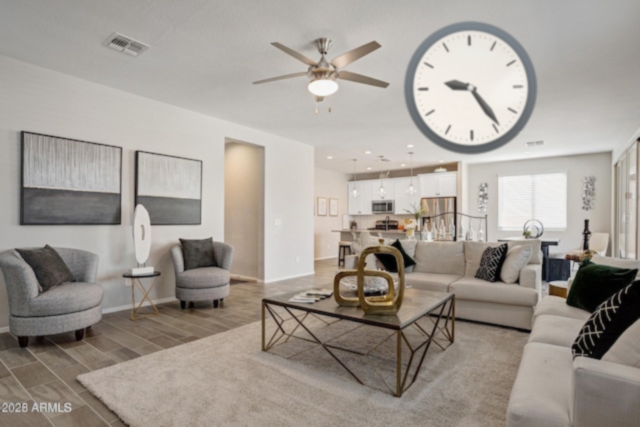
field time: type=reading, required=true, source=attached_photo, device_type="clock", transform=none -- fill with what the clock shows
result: 9:24
